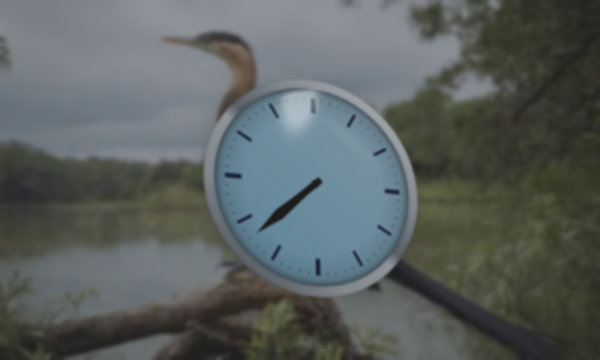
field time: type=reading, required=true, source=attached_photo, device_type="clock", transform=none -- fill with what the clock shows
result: 7:38
